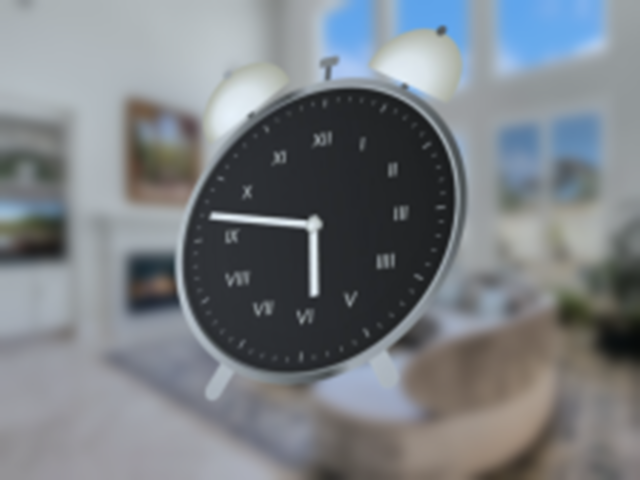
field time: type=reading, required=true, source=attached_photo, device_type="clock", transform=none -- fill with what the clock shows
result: 5:47
